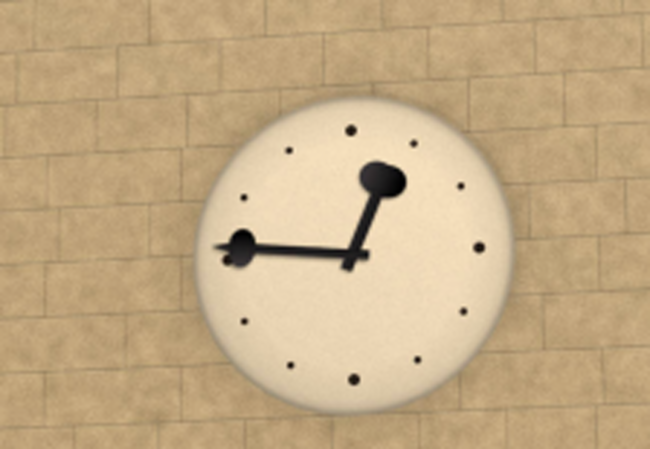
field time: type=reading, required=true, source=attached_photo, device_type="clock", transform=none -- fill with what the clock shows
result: 12:46
